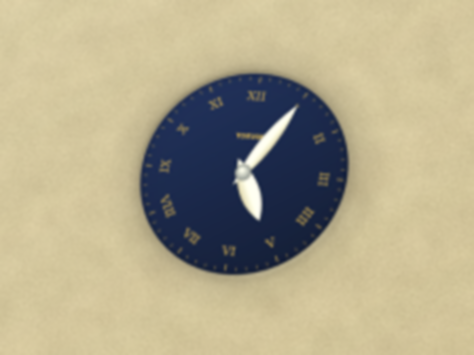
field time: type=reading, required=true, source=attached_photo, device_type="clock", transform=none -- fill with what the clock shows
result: 5:05
